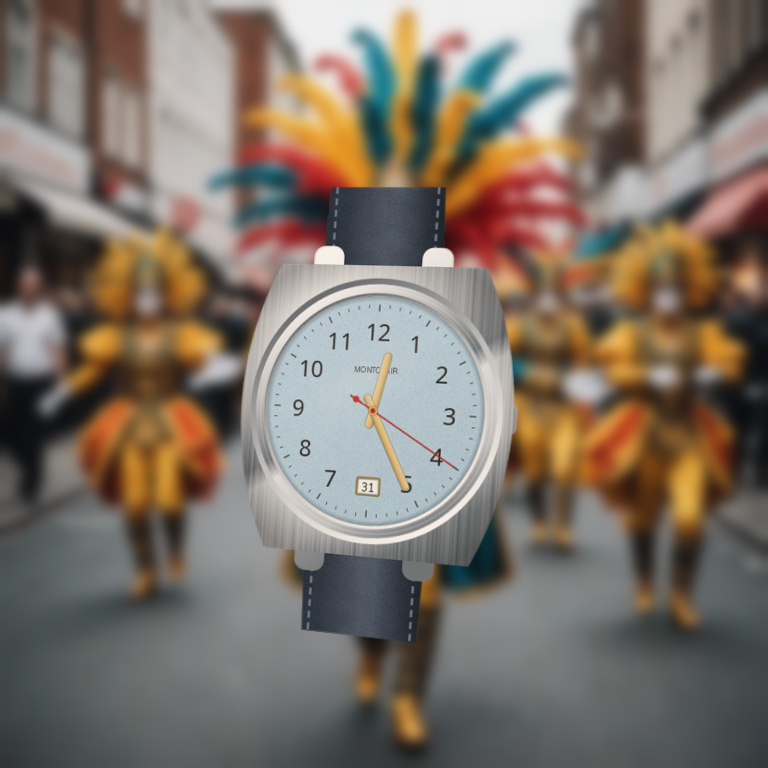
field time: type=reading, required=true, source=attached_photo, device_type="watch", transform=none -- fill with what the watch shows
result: 12:25:20
